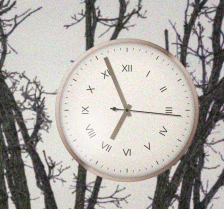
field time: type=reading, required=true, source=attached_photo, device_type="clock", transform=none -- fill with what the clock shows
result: 6:56:16
